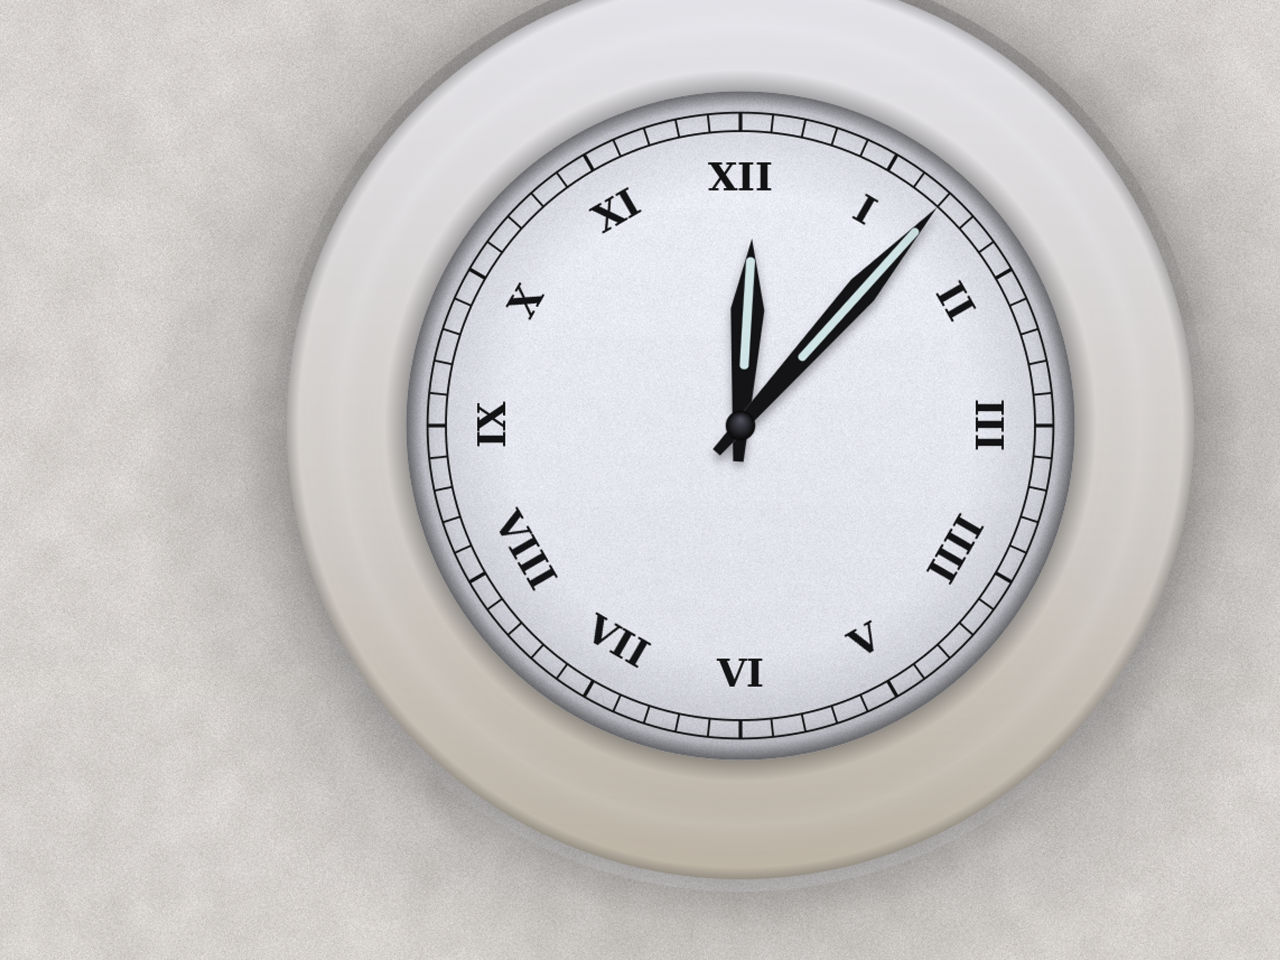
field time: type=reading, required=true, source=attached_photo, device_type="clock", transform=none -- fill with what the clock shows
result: 12:07
